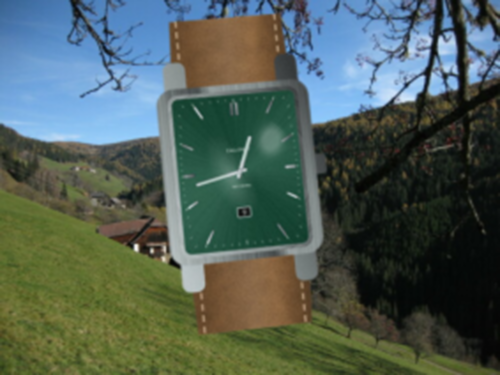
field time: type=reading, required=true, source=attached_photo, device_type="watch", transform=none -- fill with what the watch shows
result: 12:43
